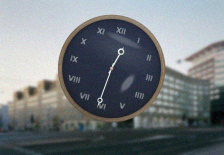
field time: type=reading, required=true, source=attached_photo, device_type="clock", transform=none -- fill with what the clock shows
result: 12:31
